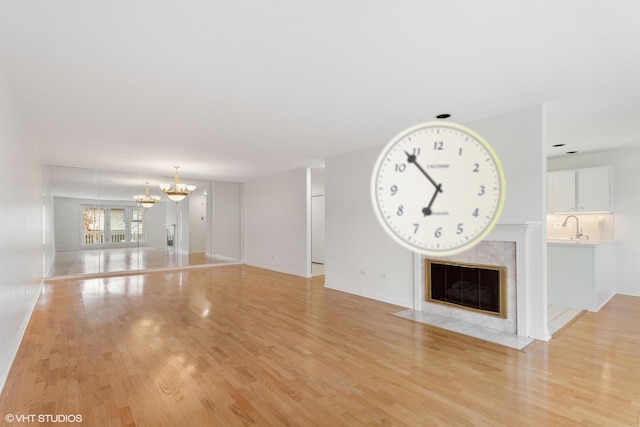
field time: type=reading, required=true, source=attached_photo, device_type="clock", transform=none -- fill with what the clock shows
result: 6:53
